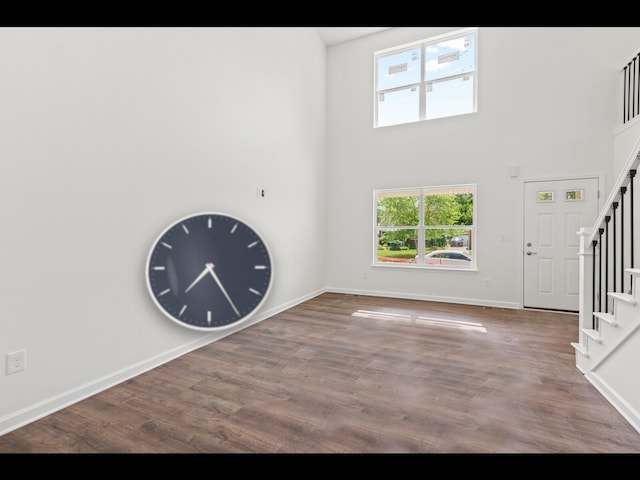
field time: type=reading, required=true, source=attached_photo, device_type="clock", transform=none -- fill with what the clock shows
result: 7:25
